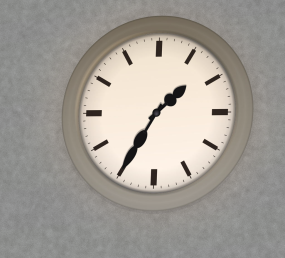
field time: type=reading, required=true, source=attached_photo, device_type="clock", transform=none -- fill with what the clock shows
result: 1:35
